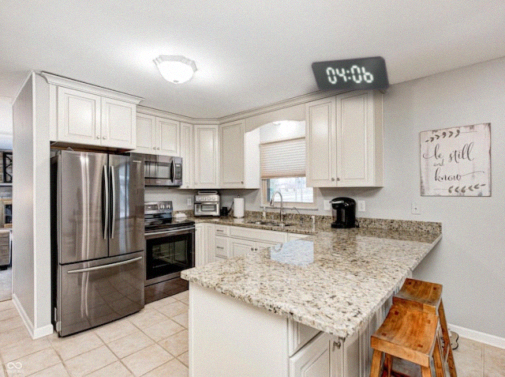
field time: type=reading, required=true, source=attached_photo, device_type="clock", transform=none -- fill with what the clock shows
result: 4:06
